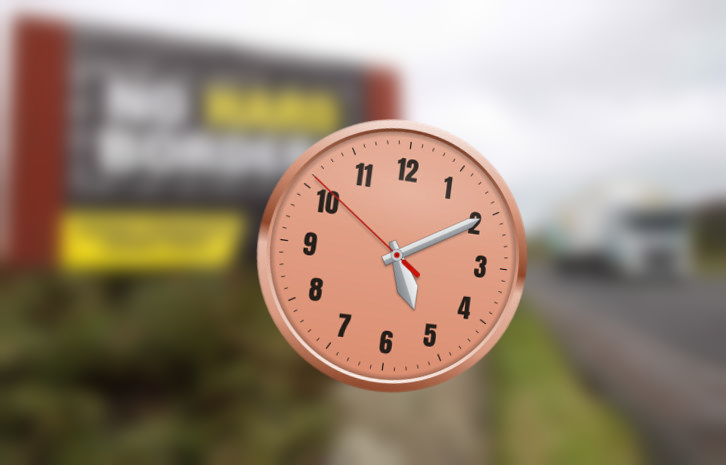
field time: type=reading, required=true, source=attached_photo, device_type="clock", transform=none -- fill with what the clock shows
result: 5:09:51
